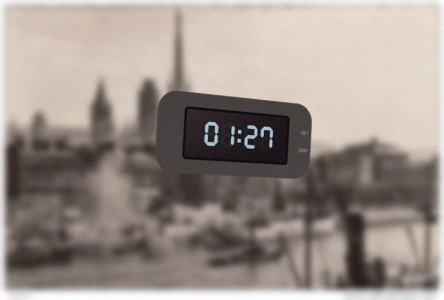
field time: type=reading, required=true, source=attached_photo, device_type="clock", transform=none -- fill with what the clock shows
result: 1:27
